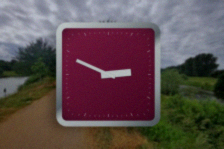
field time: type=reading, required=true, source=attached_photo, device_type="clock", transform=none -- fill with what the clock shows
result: 2:49
